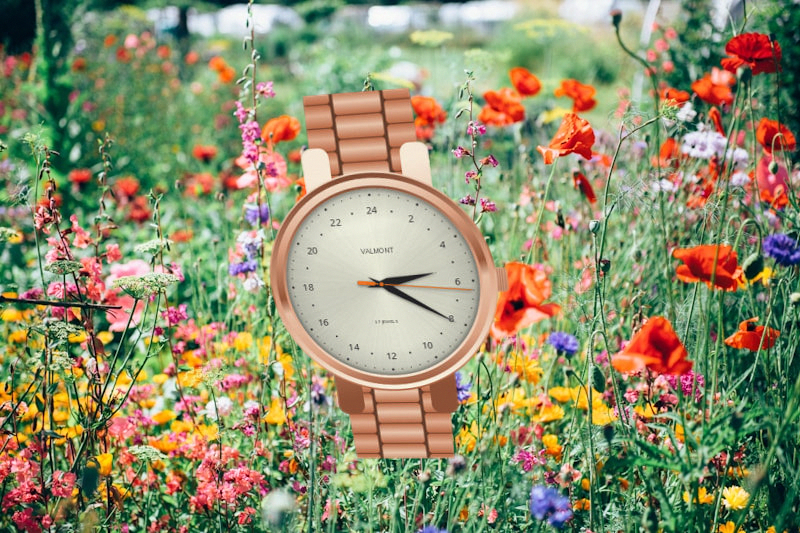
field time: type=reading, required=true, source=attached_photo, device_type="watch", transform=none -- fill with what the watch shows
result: 5:20:16
